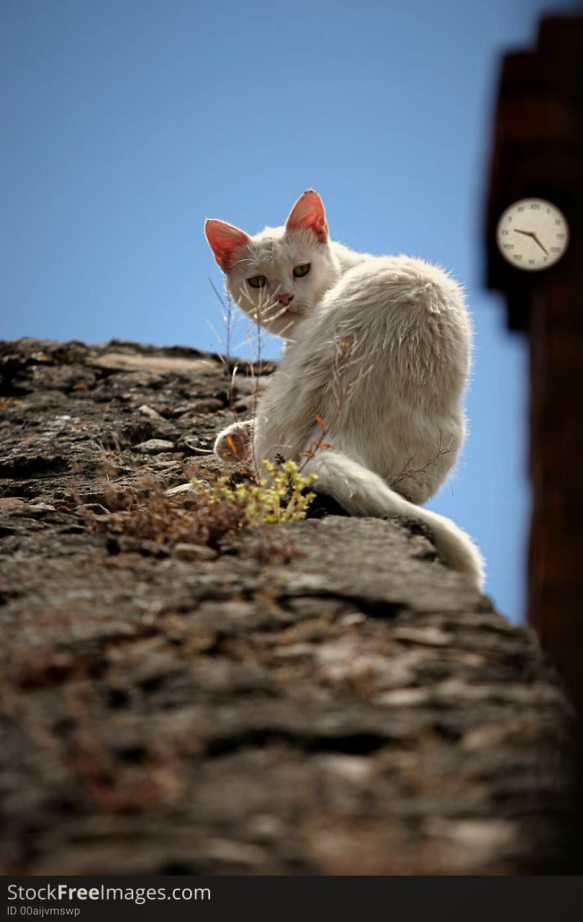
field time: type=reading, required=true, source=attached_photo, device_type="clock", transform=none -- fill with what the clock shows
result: 9:23
